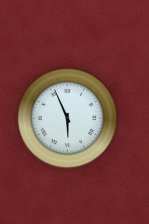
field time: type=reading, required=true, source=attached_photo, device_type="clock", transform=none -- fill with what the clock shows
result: 5:56
